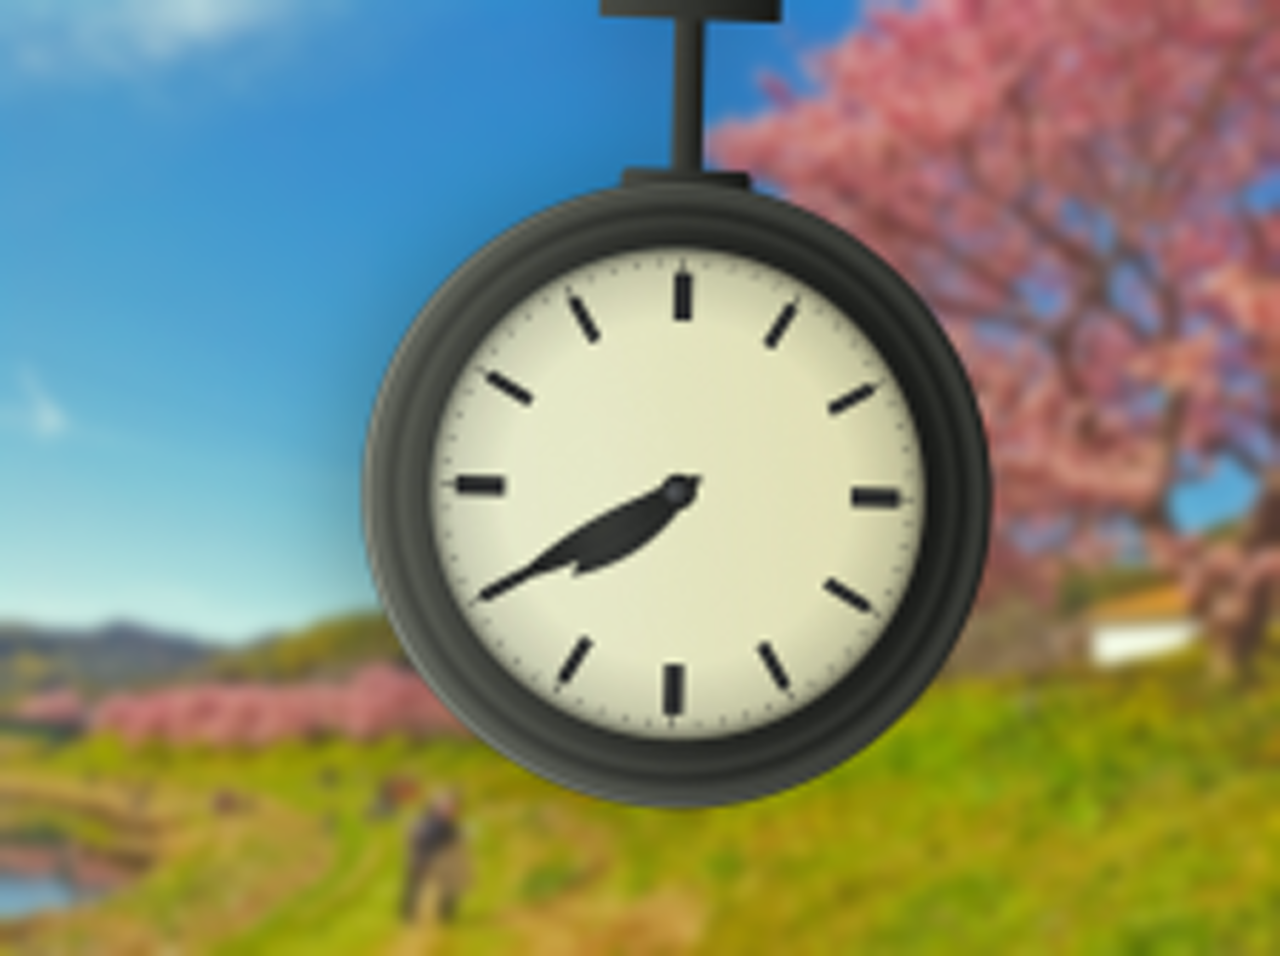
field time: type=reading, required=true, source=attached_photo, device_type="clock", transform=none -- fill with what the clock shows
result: 7:40
